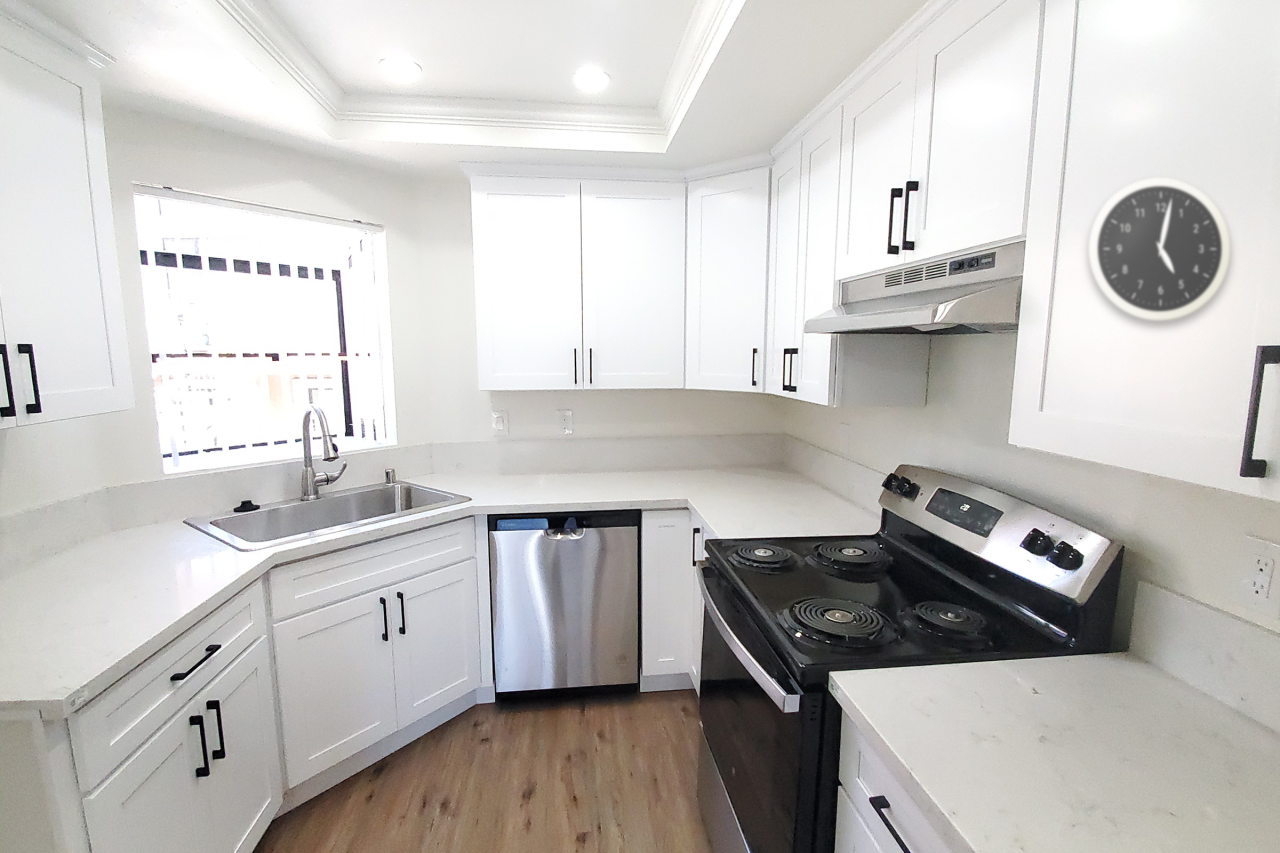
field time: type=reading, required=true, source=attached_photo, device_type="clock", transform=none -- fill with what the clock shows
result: 5:02
